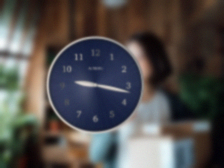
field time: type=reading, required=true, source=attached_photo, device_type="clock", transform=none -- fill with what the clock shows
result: 9:17
